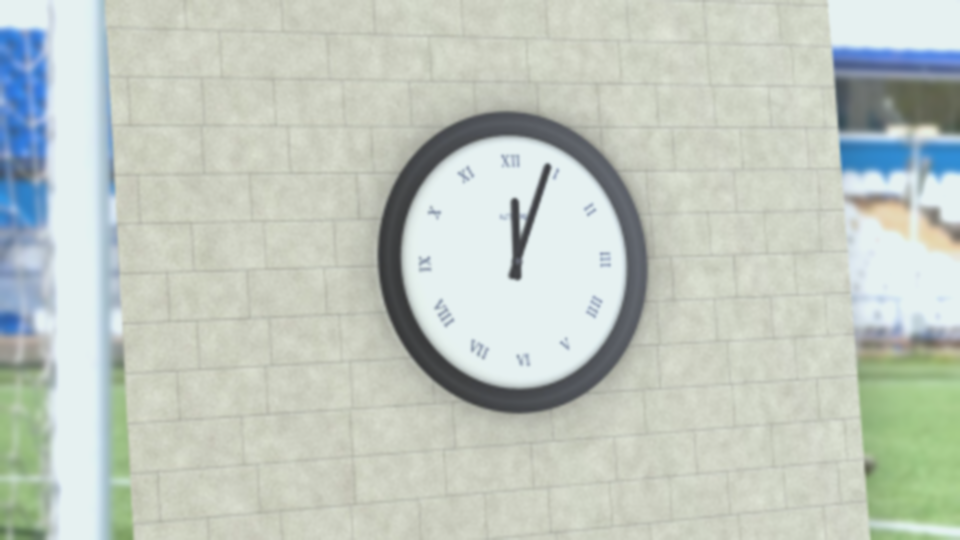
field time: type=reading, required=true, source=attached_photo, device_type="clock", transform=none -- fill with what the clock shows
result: 12:04
